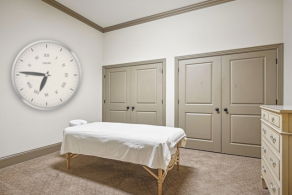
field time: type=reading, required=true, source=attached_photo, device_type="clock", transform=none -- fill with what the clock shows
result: 6:46
